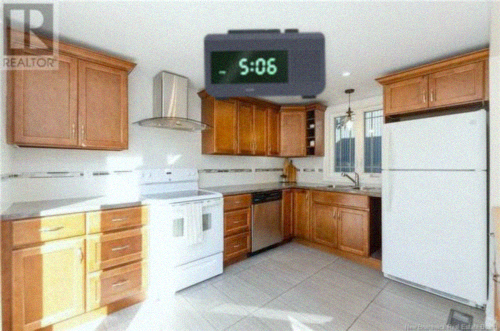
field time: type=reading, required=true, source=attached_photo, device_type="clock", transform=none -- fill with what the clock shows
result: 5:06
